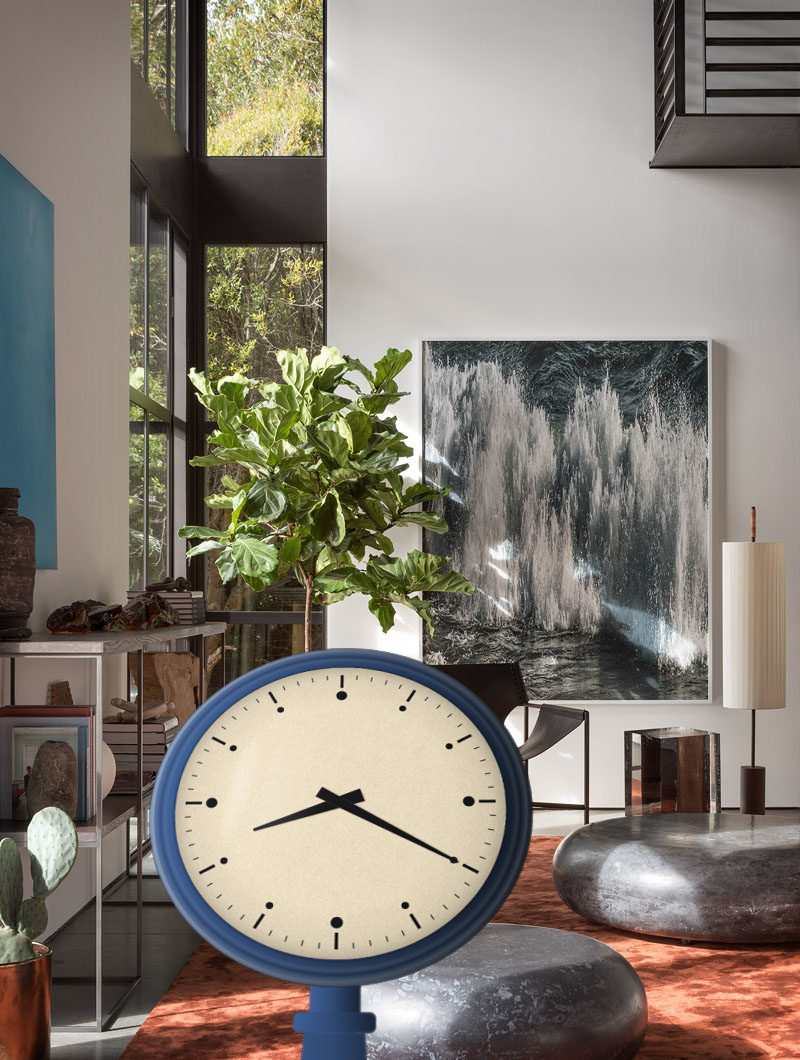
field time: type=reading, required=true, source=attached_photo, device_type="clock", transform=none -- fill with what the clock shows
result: 8:20
